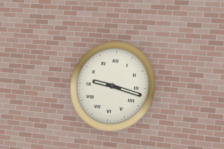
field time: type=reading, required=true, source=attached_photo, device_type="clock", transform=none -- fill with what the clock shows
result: 9:17
